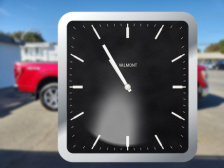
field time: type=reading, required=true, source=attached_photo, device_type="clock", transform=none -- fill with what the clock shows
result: 10:55
